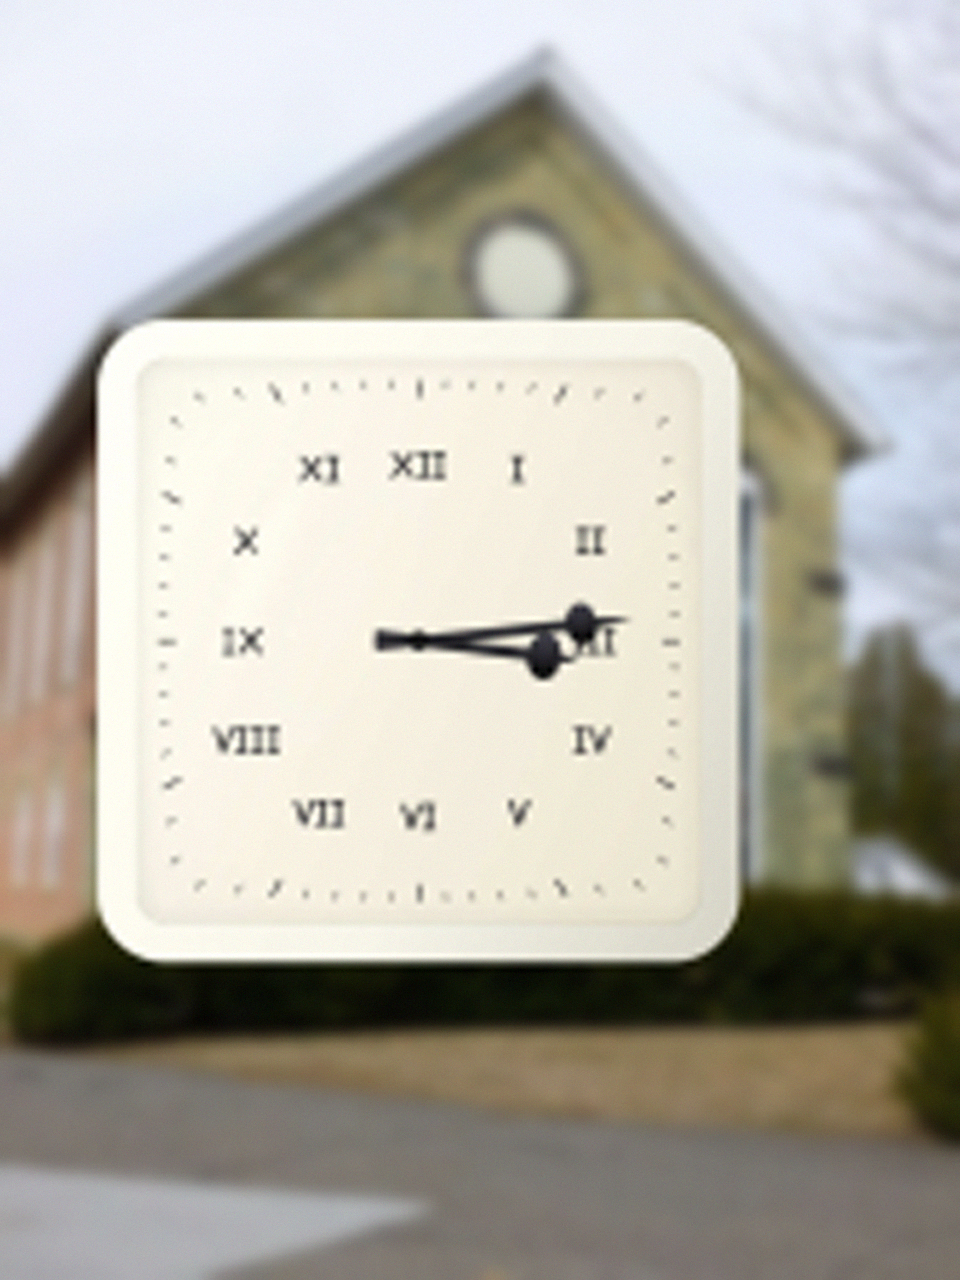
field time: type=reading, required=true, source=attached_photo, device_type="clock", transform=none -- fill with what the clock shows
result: 3:14
